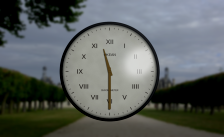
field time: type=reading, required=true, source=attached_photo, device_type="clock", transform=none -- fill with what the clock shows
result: 11:30
